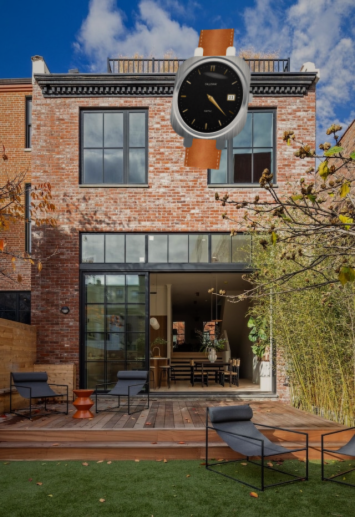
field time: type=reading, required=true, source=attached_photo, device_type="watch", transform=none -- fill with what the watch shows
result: 4:22
